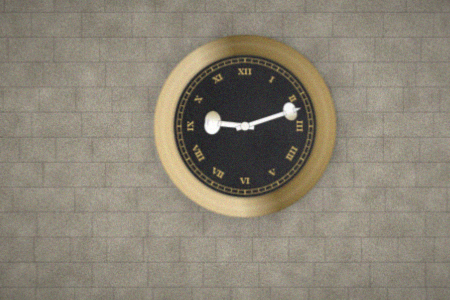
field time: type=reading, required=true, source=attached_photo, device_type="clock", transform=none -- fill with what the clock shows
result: 9:12
